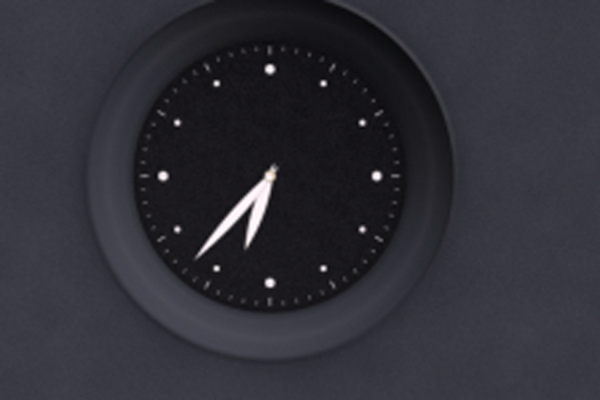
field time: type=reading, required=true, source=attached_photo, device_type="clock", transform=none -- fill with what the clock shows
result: 6:37
